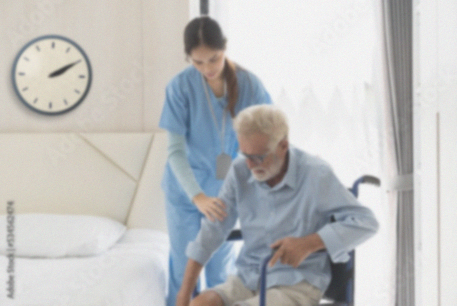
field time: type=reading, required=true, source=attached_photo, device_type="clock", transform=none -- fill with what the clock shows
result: 2:10
